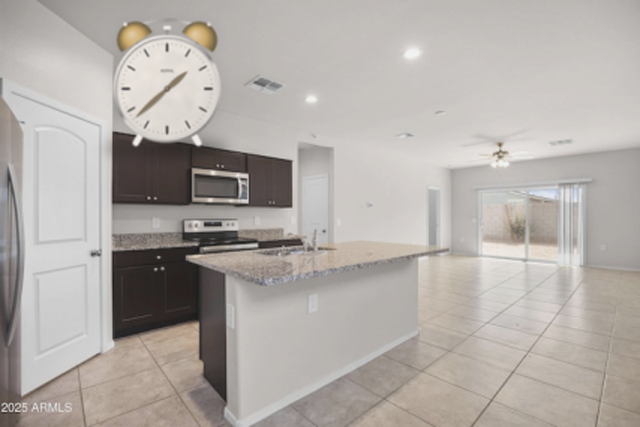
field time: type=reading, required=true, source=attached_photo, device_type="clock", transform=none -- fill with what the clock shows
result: 1:38
